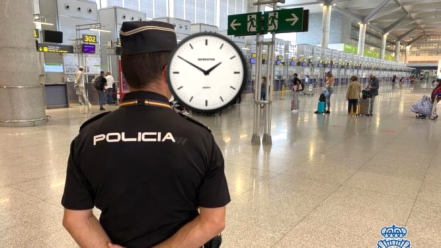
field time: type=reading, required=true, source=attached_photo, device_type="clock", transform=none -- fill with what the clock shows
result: 1:50
